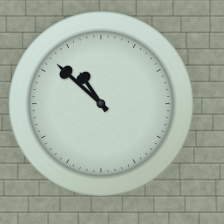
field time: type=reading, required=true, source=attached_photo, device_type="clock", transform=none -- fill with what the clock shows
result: 10:52
